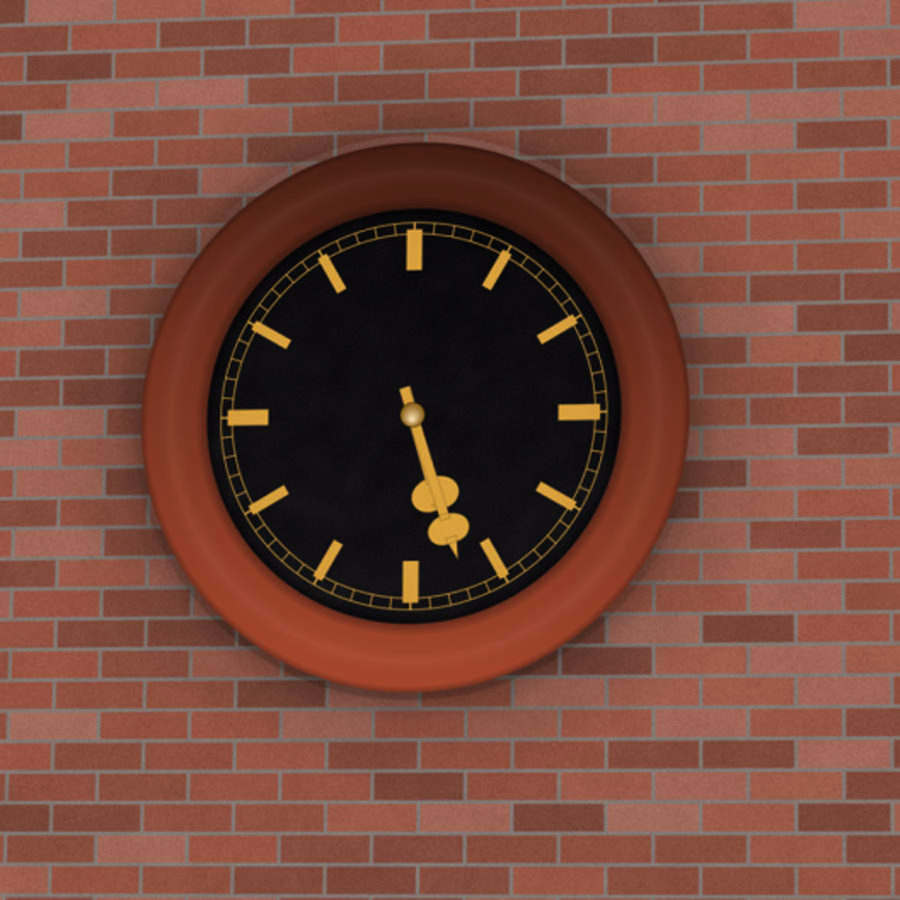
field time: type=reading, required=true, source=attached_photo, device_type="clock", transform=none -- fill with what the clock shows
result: 5:27
